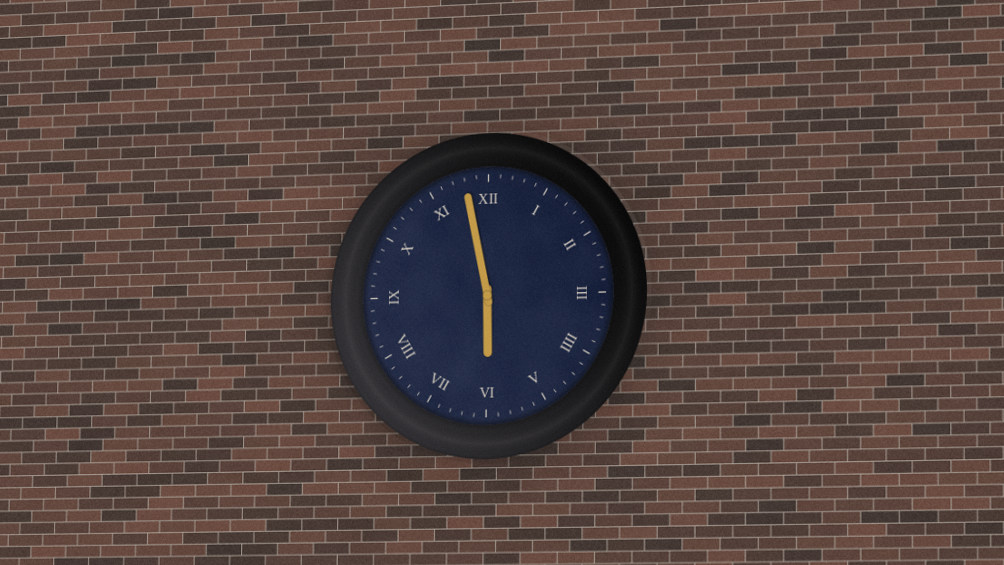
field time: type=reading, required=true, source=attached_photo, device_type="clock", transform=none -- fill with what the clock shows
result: 5:58
